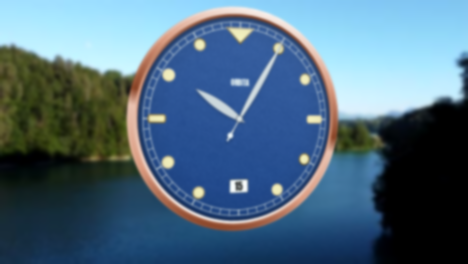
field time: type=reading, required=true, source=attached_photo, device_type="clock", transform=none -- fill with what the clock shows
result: 10:05:05
